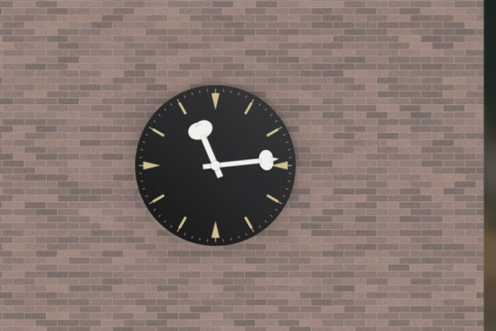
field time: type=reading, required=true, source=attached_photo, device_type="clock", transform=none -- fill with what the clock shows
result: 11:14
